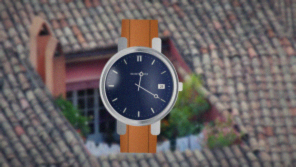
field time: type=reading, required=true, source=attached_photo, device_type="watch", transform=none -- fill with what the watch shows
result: 12:20
